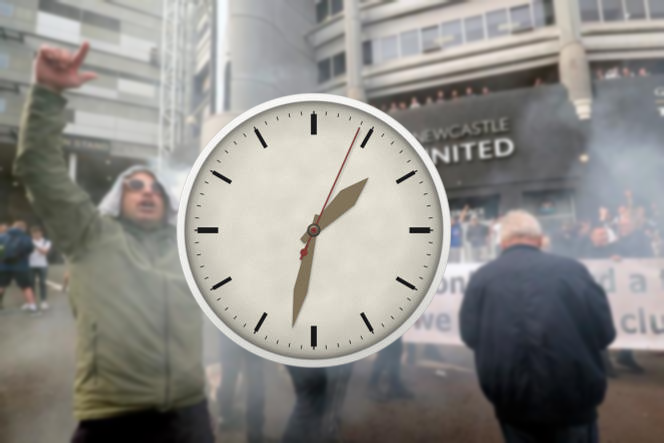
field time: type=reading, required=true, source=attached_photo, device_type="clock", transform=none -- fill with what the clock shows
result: 1:32:04
